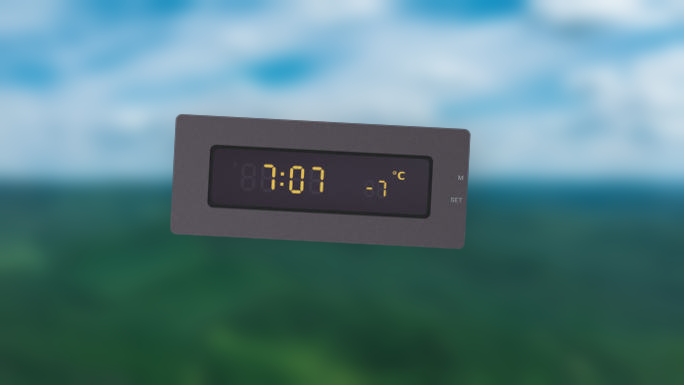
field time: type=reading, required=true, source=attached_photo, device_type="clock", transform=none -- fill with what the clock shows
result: 7:07
